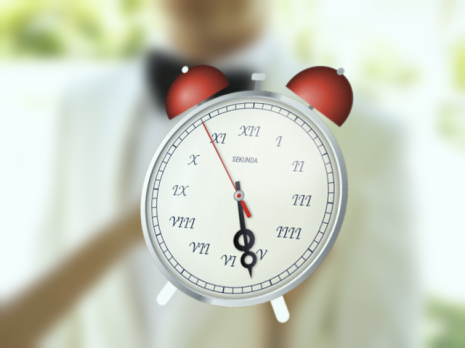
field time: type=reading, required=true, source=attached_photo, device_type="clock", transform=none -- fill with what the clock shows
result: 5:26:54
